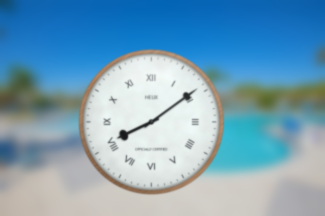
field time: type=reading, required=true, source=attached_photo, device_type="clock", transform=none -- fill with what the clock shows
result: 8:09
